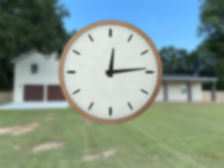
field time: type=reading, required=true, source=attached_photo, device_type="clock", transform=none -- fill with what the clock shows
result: 12:14
